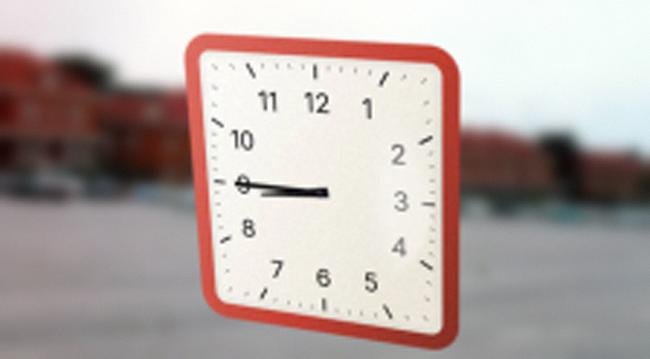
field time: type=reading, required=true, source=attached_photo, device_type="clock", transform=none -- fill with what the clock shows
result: 8:45
